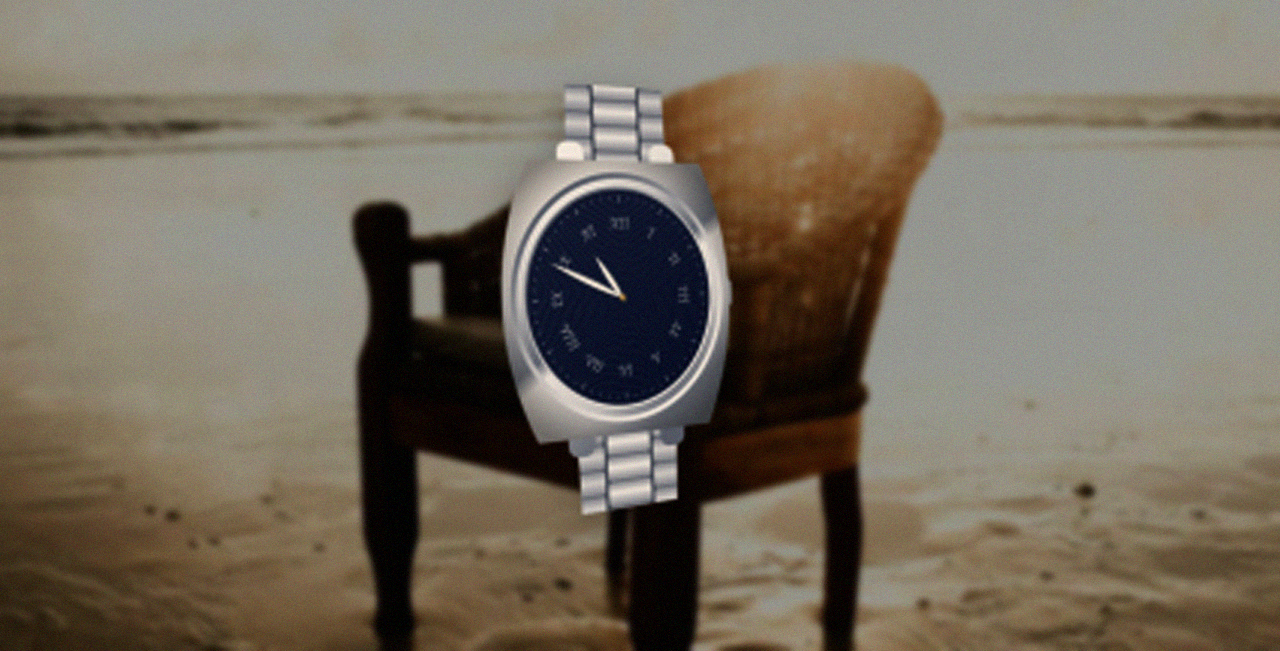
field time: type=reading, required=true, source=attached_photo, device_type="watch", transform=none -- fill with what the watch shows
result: 10:49
